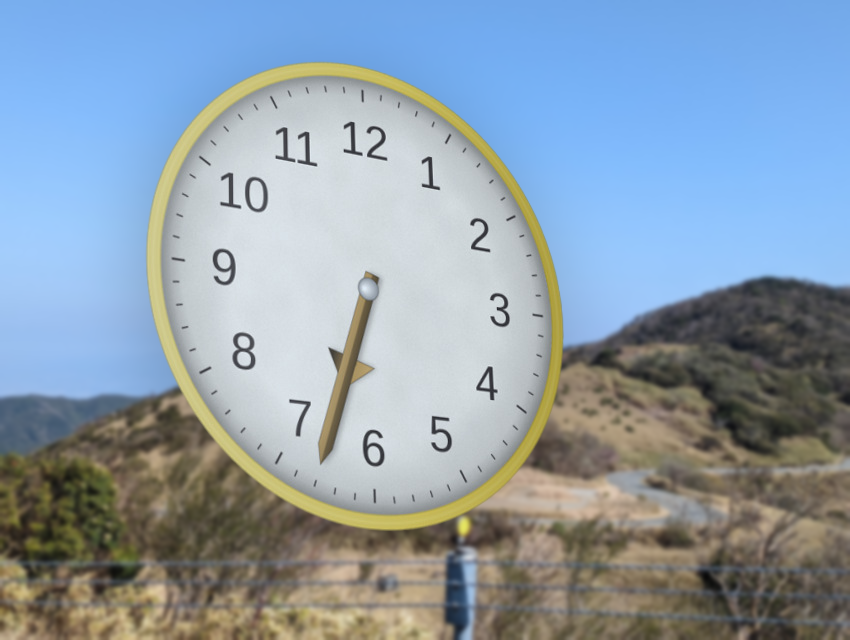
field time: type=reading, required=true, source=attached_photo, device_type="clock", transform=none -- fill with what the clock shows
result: 6:33
